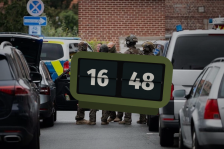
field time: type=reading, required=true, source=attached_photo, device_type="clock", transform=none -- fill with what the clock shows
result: 16:48
